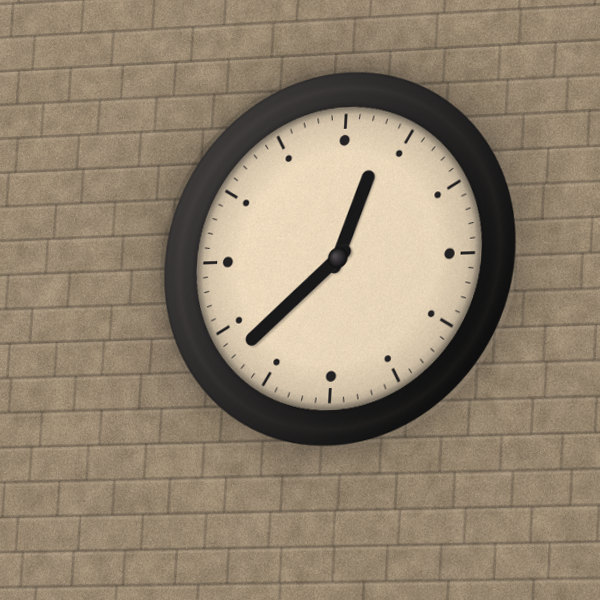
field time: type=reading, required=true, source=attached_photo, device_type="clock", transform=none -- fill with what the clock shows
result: 12:38
